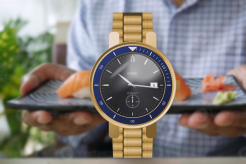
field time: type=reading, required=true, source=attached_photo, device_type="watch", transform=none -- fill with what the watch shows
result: 10:16
